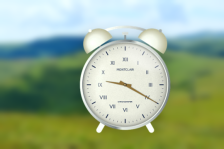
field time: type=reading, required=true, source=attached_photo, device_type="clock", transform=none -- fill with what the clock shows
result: 9:20
